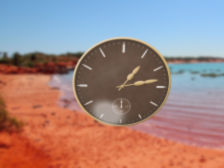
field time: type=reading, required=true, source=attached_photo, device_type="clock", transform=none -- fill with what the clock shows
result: 1:13
